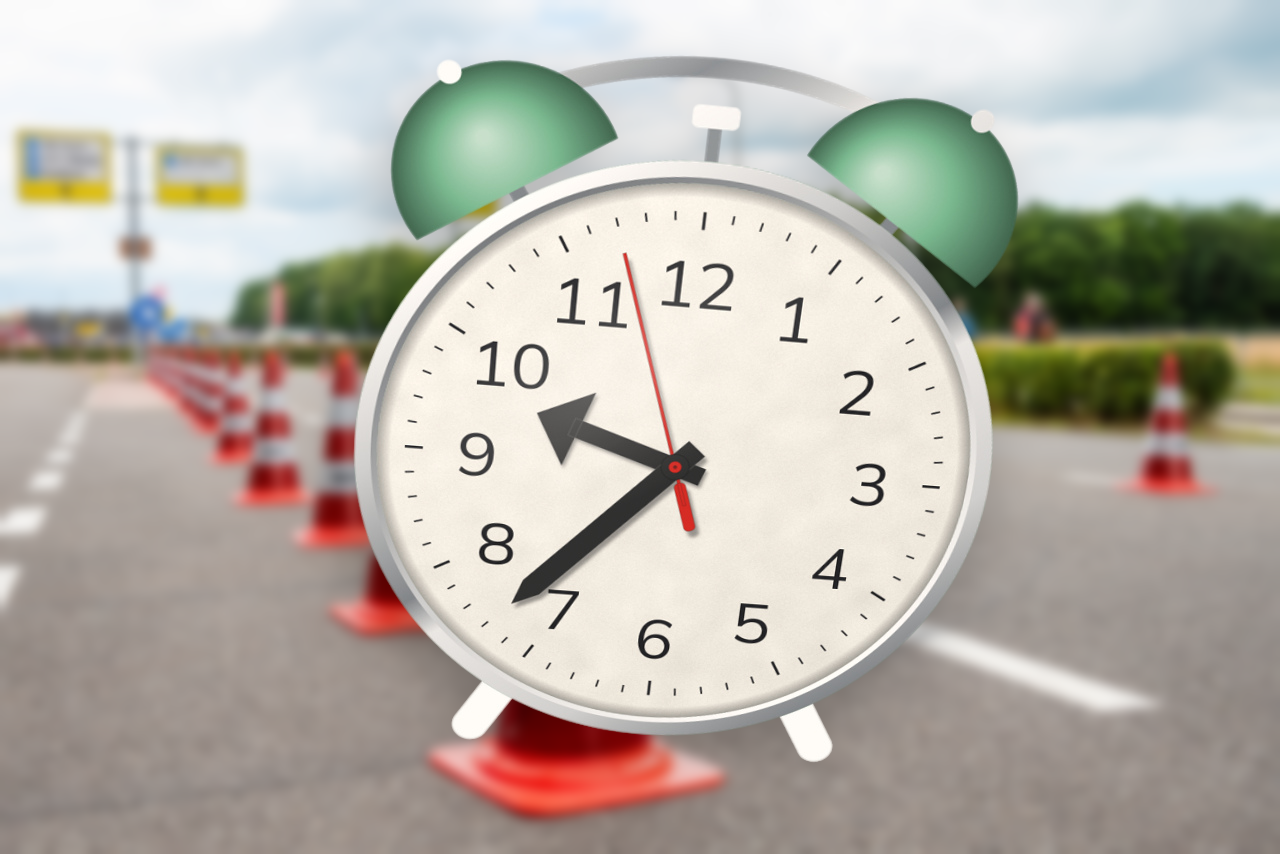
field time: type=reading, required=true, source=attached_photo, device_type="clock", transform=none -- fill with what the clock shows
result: 9:36:57
